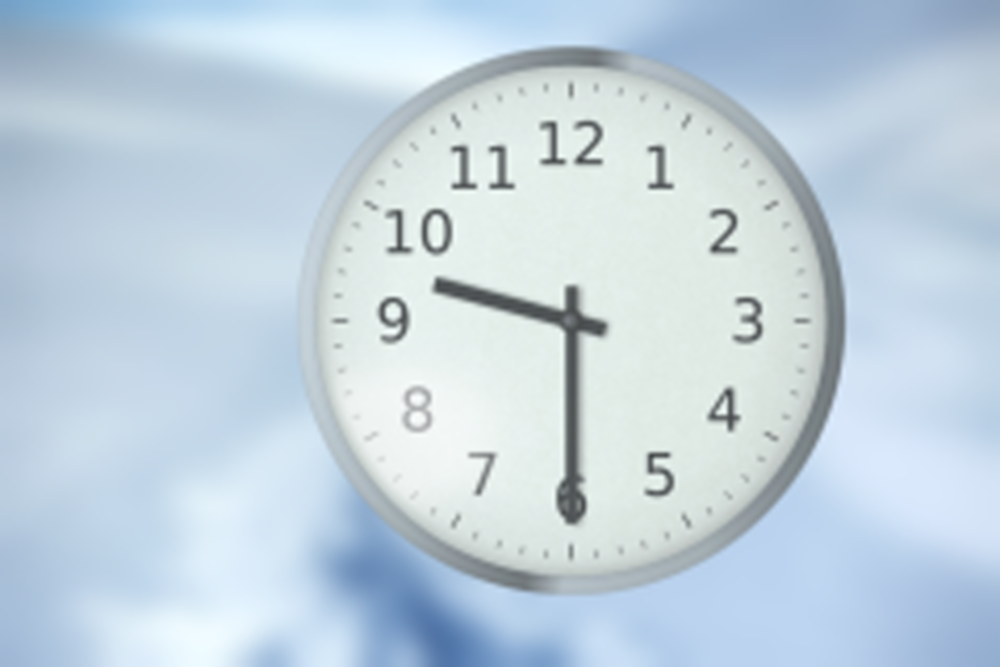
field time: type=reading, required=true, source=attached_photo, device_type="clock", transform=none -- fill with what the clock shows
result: 9:30
